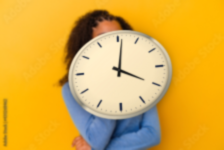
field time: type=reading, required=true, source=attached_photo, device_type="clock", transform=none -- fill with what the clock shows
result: 4:01
